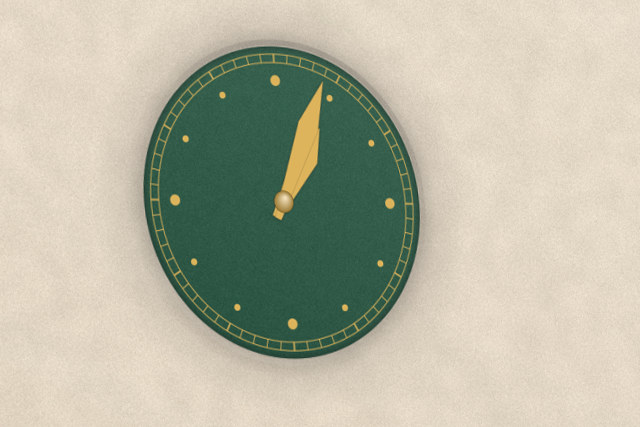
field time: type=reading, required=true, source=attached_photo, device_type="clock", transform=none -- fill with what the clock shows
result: 1:04
